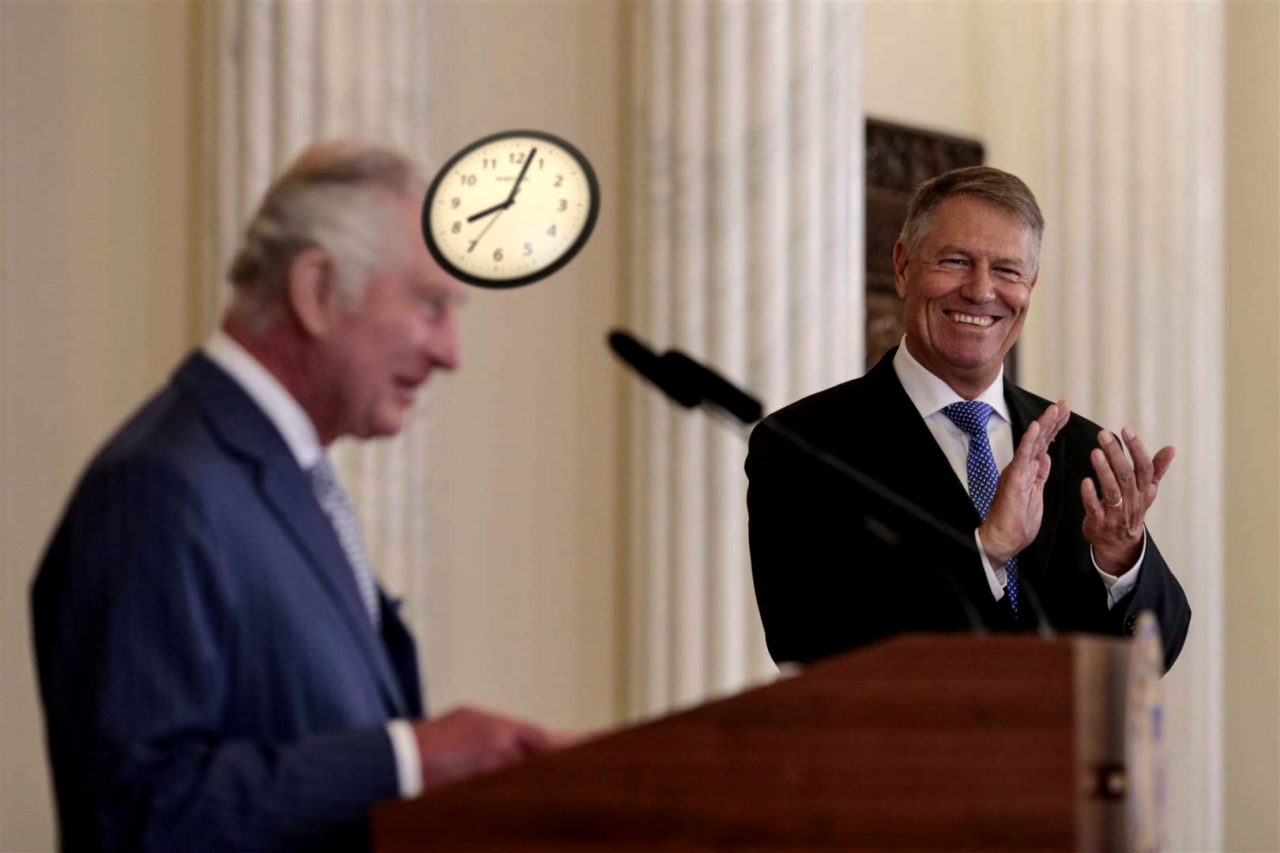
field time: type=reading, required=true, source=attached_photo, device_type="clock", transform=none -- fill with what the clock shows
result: 8:02:35
